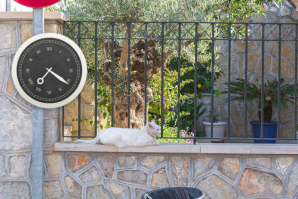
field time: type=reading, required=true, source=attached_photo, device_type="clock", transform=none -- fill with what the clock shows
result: 7:21
